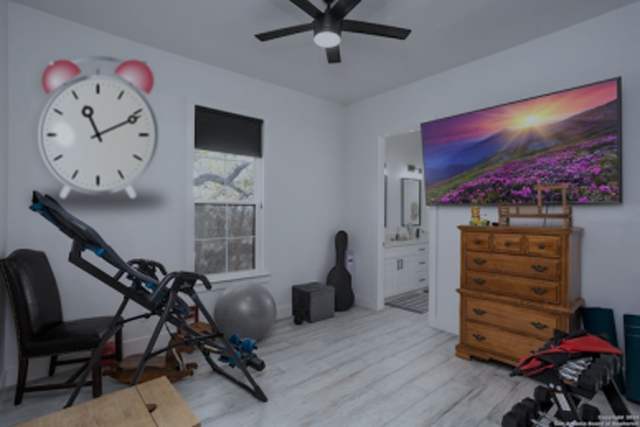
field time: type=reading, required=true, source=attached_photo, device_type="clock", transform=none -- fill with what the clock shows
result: 11:11
